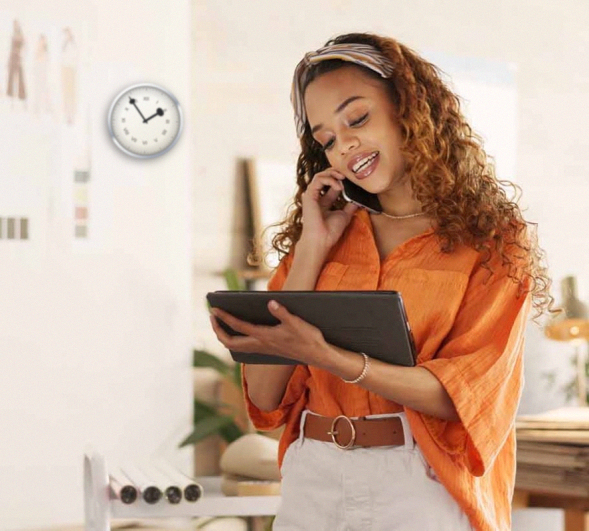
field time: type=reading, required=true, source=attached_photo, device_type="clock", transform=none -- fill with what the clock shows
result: 1:54
